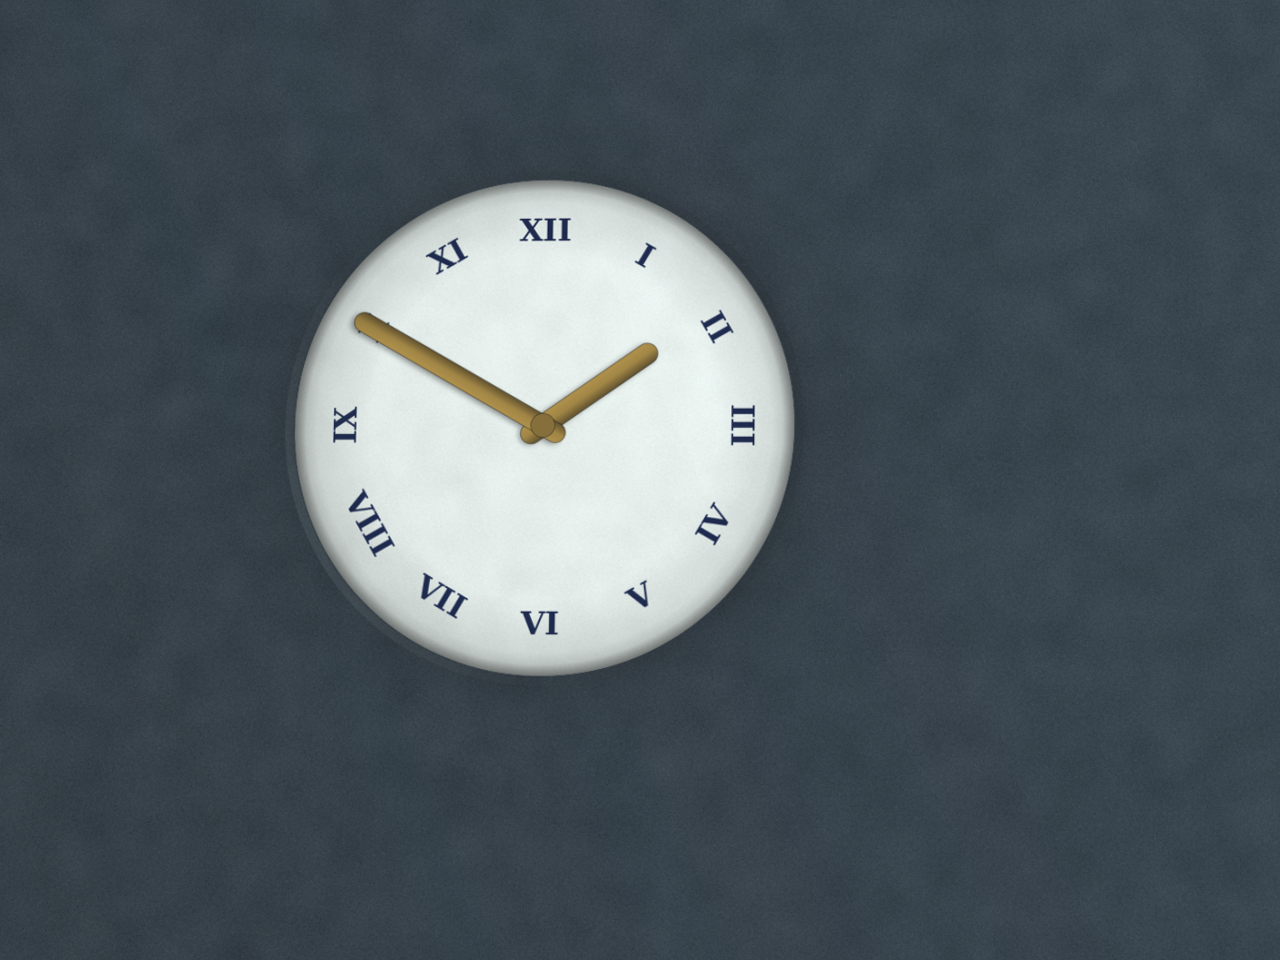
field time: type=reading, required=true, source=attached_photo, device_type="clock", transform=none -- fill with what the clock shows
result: 1:50
